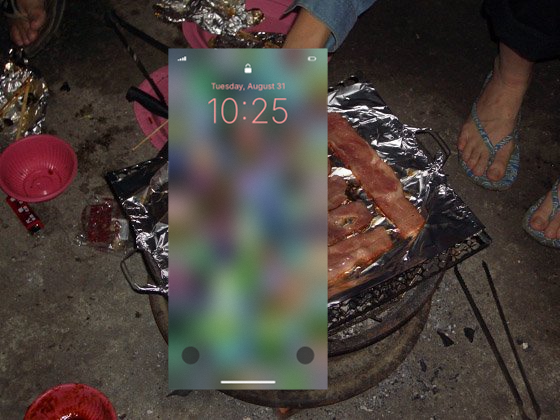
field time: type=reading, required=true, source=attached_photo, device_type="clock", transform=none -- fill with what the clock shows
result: 10:25
